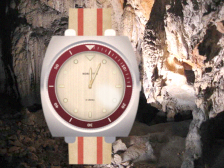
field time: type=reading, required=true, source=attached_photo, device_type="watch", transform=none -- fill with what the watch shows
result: 12:04
